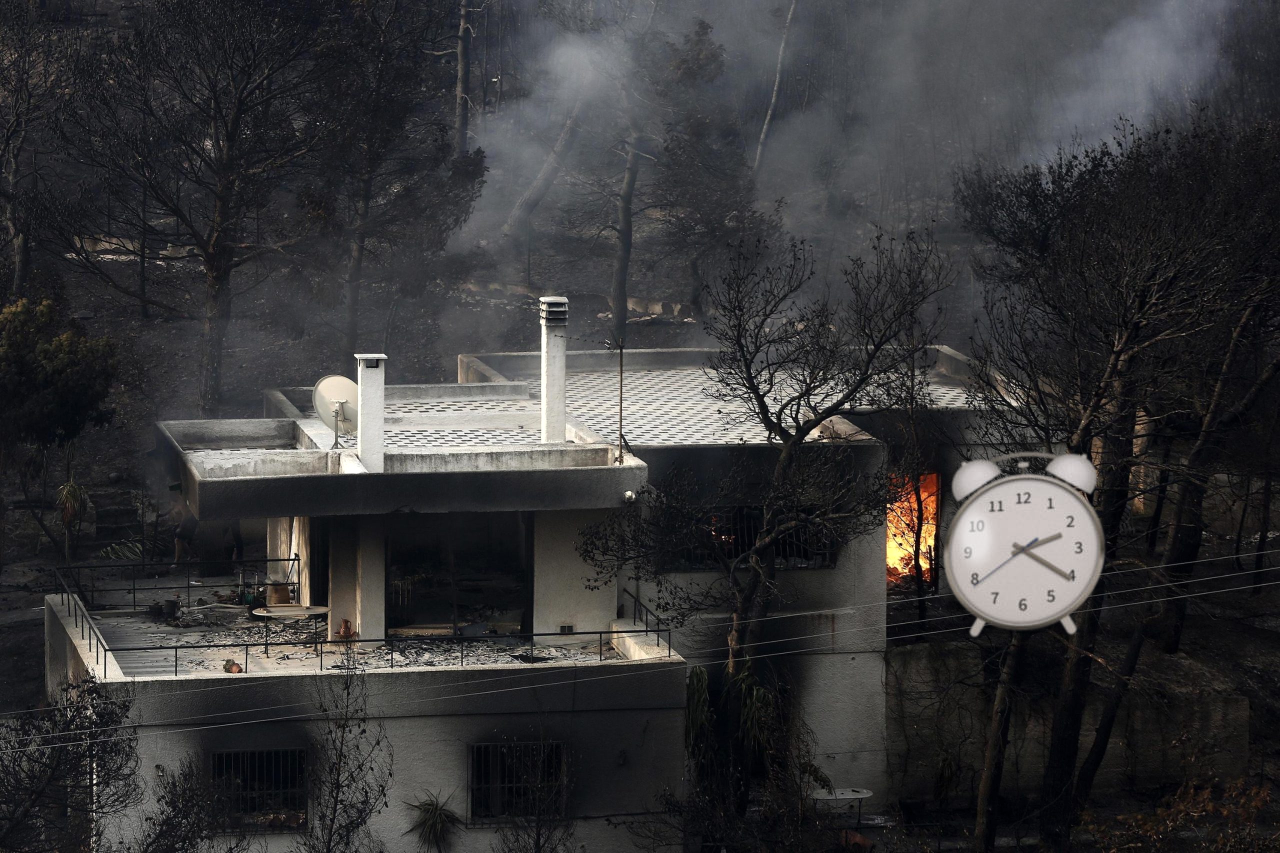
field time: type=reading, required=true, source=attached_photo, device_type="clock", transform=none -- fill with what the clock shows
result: 2:20:39
